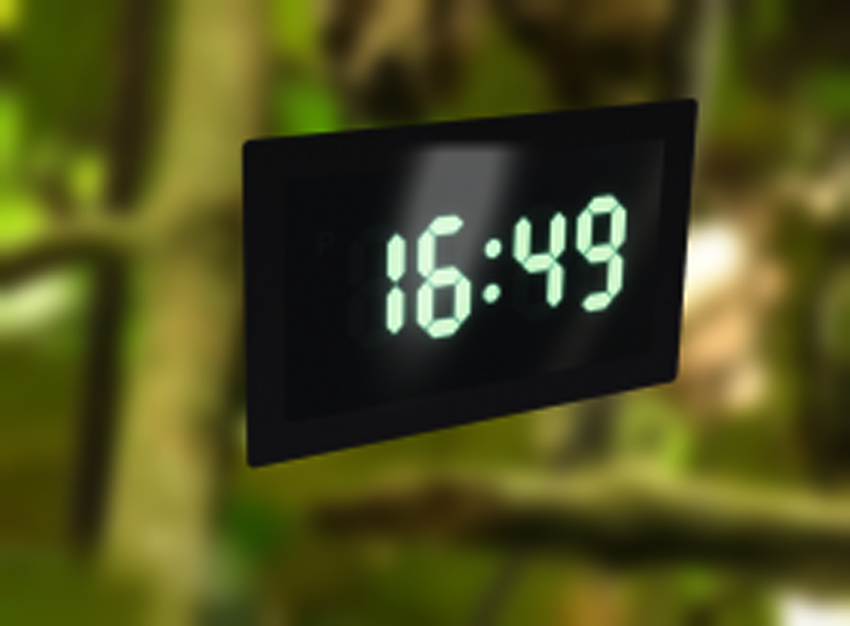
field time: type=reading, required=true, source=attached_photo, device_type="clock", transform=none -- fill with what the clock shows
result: 16:49
